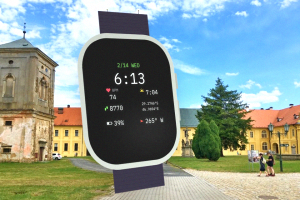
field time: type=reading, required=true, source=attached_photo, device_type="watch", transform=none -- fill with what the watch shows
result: 6:13
